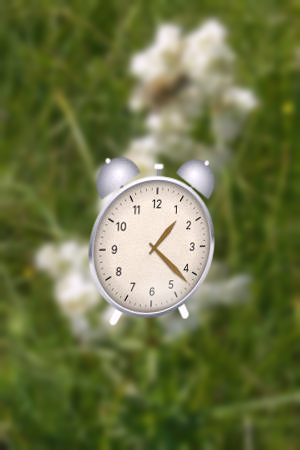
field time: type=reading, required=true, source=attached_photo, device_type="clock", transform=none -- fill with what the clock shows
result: 1:22
